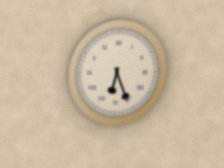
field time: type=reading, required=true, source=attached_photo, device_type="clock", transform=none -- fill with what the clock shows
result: 6:26
